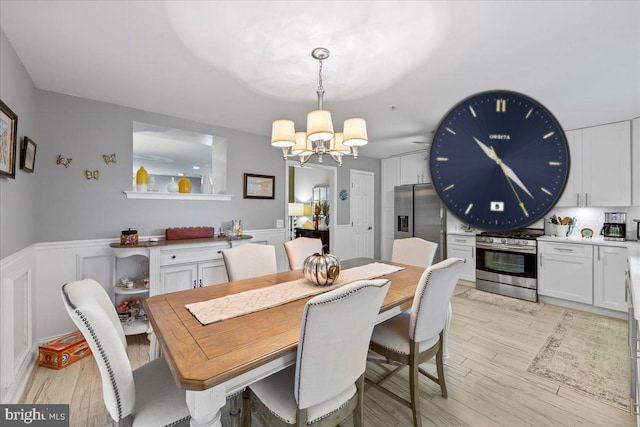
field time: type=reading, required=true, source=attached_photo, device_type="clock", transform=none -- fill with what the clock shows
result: 10:22:25
